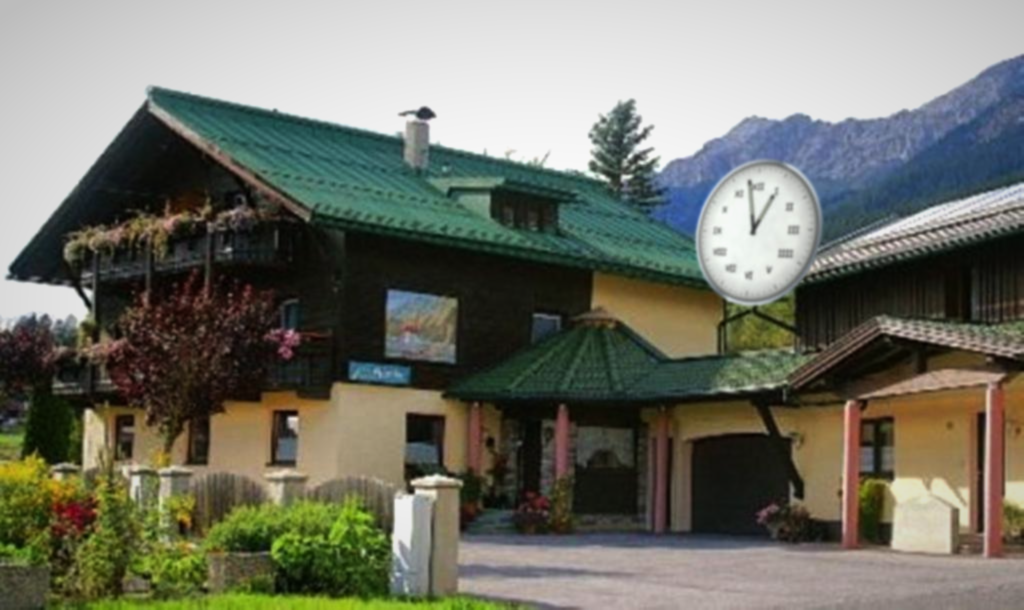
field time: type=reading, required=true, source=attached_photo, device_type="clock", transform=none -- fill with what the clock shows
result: 12:58
